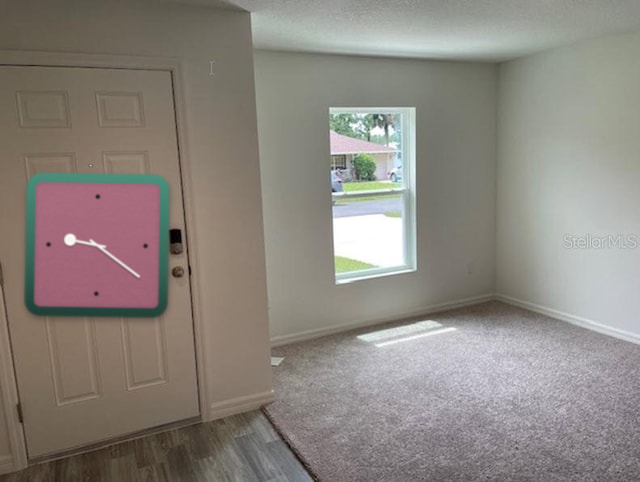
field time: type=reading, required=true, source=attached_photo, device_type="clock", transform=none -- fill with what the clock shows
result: 9:21
